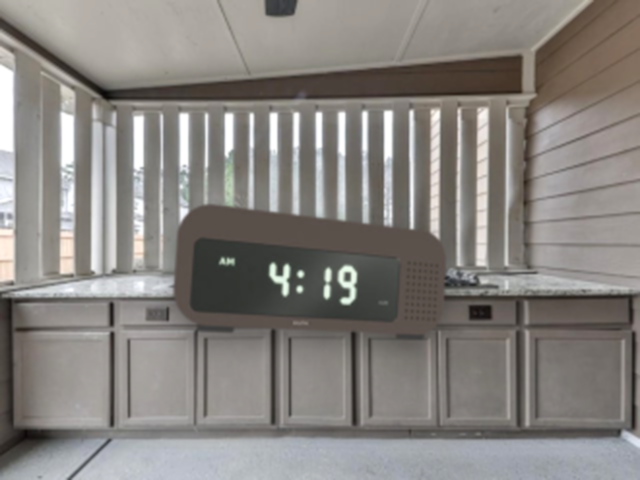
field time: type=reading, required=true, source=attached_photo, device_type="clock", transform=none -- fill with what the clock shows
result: 4:19
